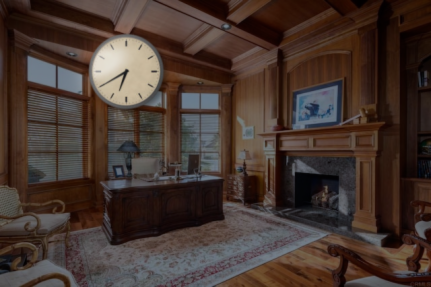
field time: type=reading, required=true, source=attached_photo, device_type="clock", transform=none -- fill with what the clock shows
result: 6:40
